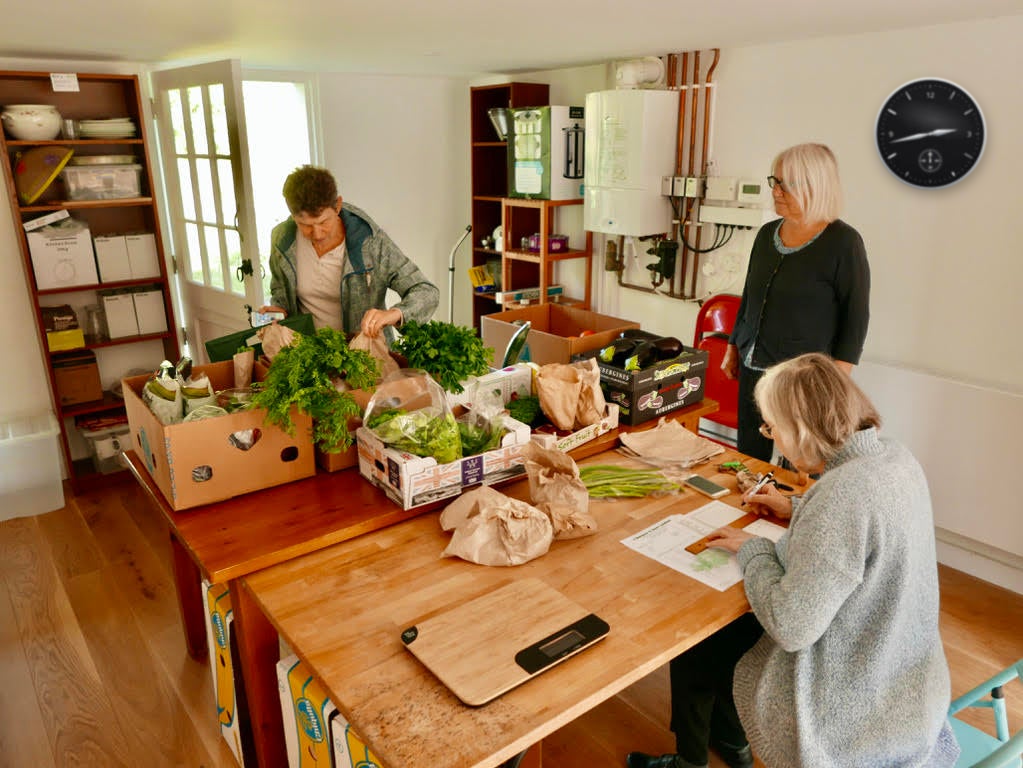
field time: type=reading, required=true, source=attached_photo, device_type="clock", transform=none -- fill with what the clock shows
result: 2:43
